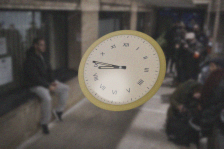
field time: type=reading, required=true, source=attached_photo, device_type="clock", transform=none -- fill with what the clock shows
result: 8:46
